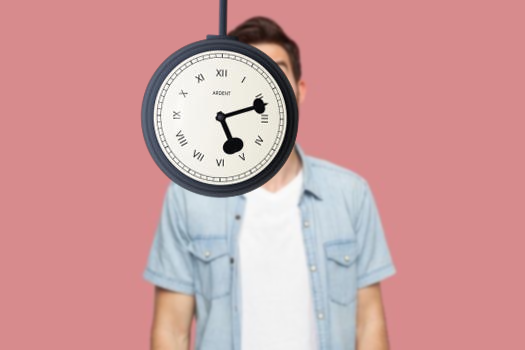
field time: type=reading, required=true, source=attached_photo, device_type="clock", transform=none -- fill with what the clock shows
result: 5:12
